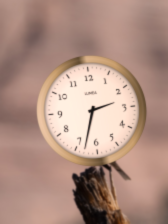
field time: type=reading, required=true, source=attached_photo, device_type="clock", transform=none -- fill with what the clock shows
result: 2:33
